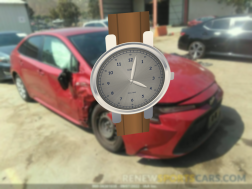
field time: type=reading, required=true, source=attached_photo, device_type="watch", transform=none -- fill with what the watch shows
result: 4:02
